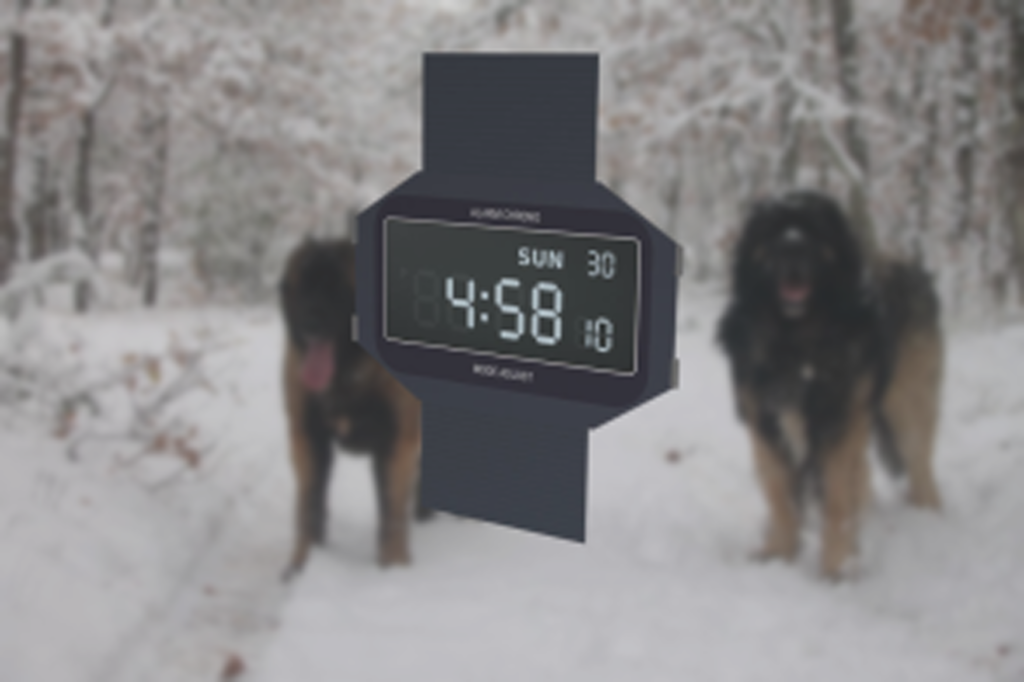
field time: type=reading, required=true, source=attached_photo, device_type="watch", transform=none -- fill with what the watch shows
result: 4:58:10
